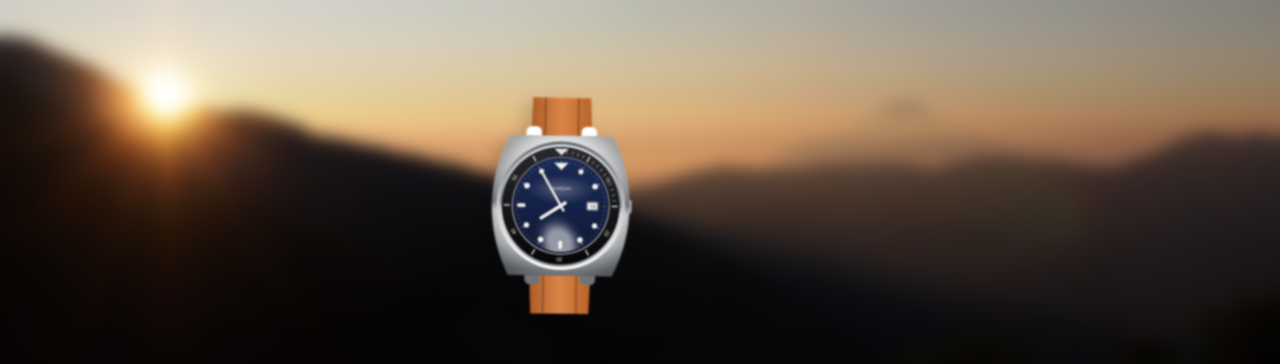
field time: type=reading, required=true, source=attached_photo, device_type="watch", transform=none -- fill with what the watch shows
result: 7:55
